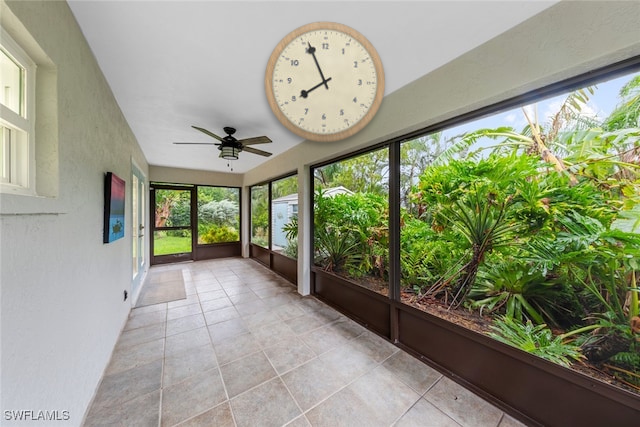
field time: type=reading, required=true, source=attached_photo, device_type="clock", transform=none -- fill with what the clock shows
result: 7:56
